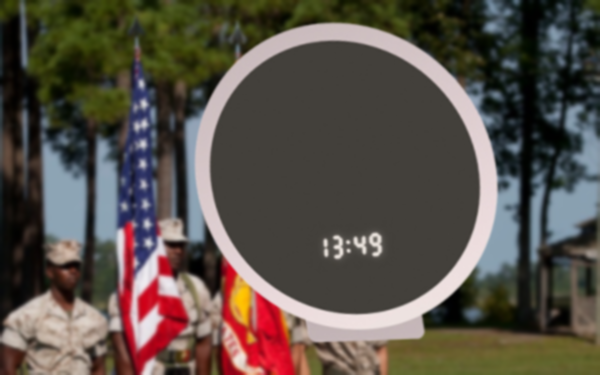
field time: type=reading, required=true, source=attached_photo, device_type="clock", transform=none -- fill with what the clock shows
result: 13:49
